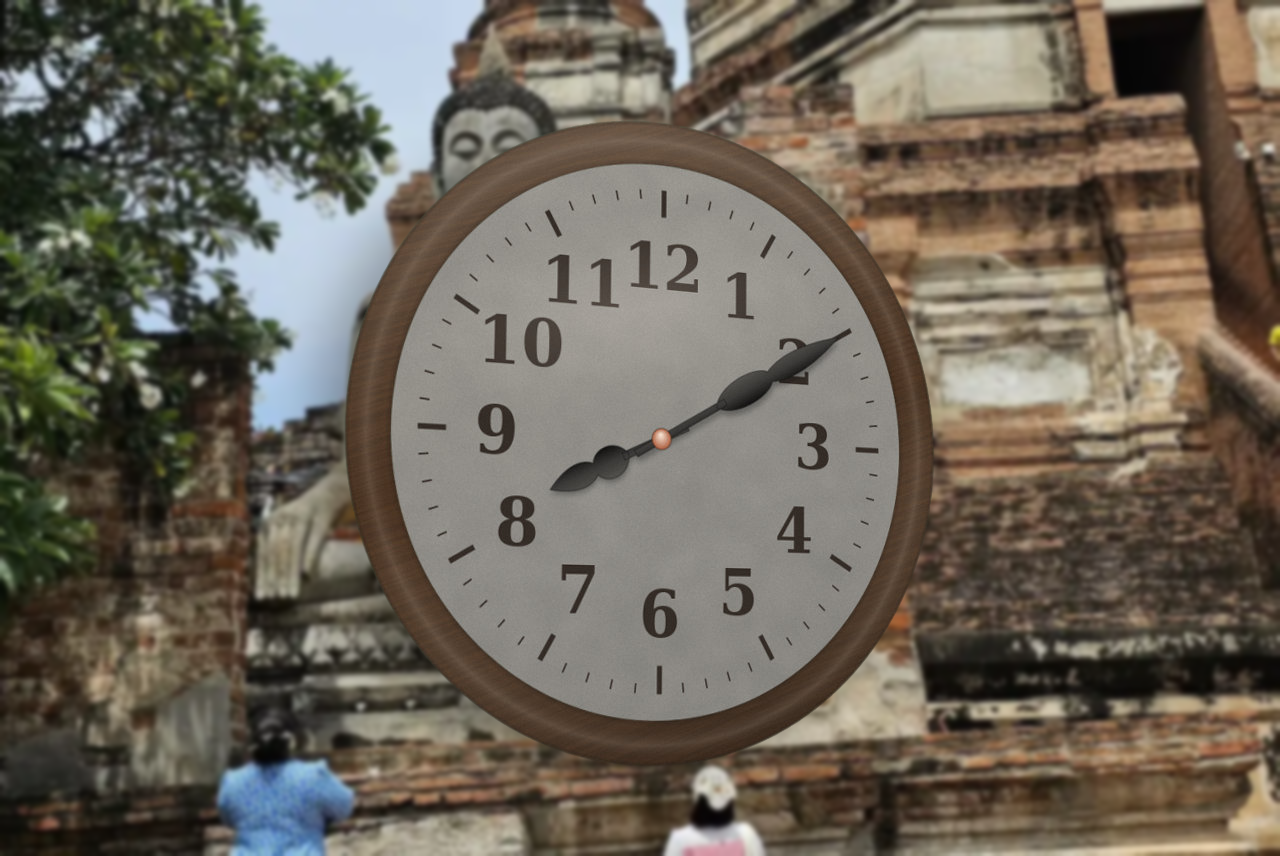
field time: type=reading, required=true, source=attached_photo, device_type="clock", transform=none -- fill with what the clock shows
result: 8:10
